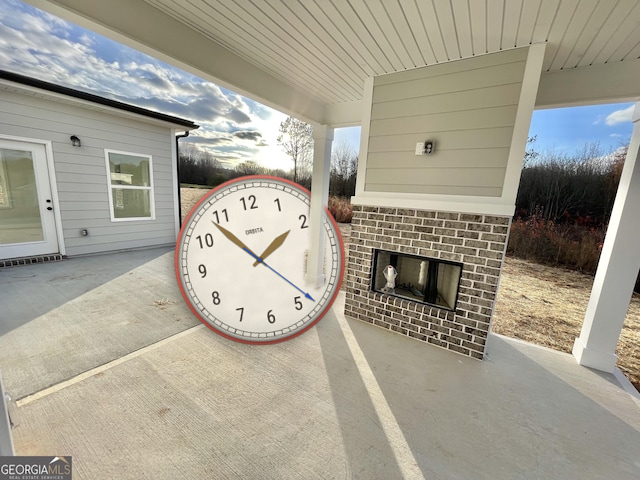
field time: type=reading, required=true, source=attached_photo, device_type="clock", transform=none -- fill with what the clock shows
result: 1:53:23
